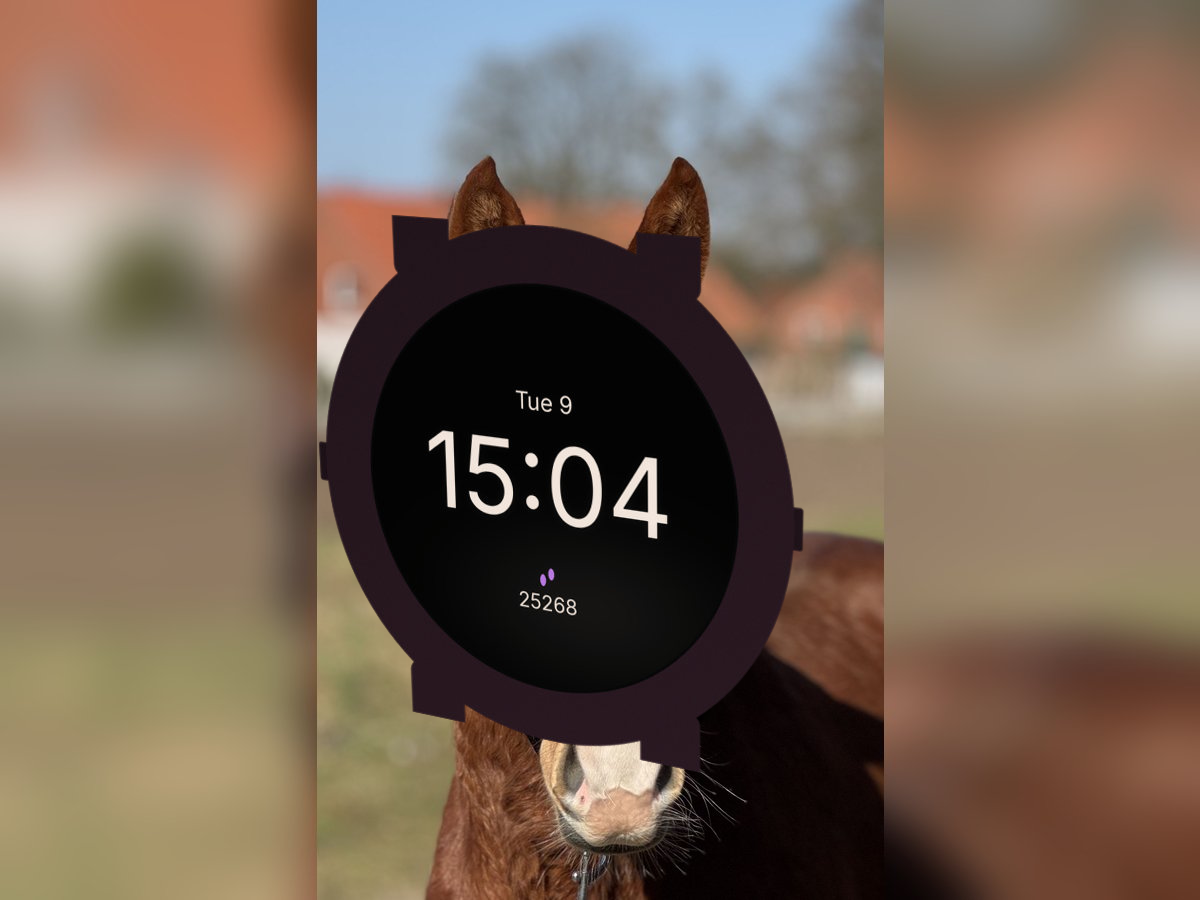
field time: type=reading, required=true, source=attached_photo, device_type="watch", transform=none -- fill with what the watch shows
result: 15:04
